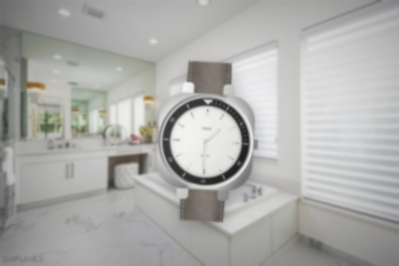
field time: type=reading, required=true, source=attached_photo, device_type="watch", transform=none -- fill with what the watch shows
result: 1:30
